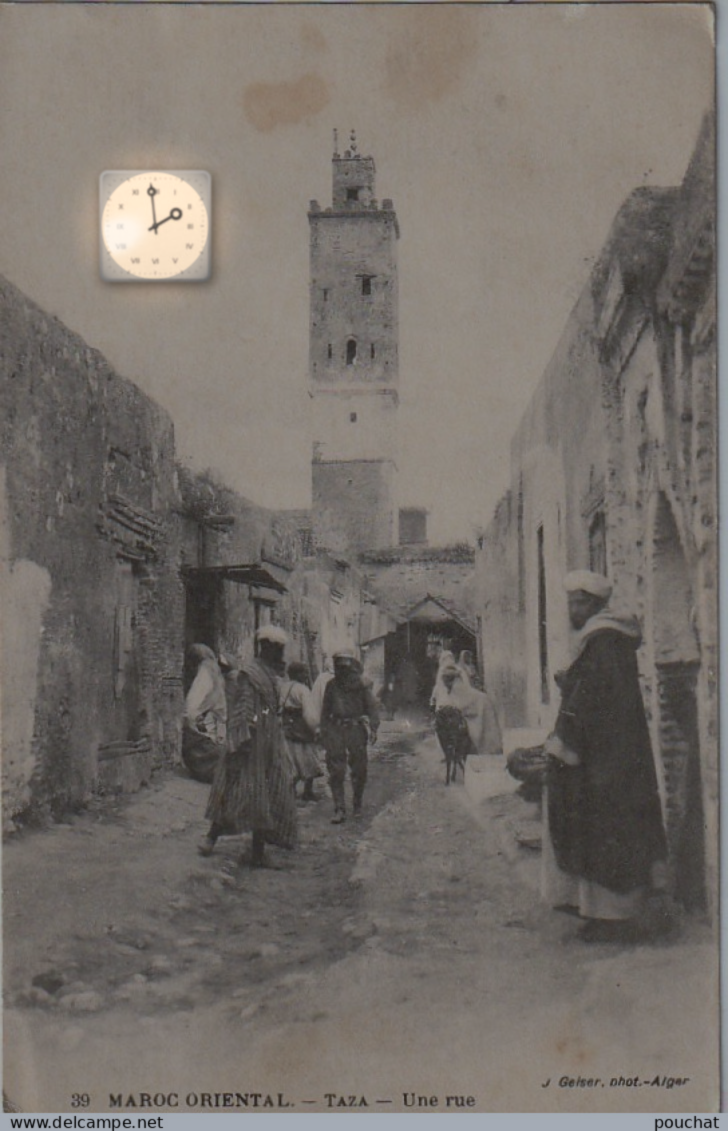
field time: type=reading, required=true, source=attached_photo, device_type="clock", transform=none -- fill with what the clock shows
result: 1:59
